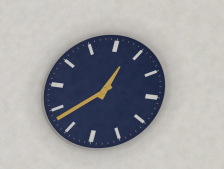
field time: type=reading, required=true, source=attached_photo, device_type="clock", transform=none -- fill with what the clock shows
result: 12:38
